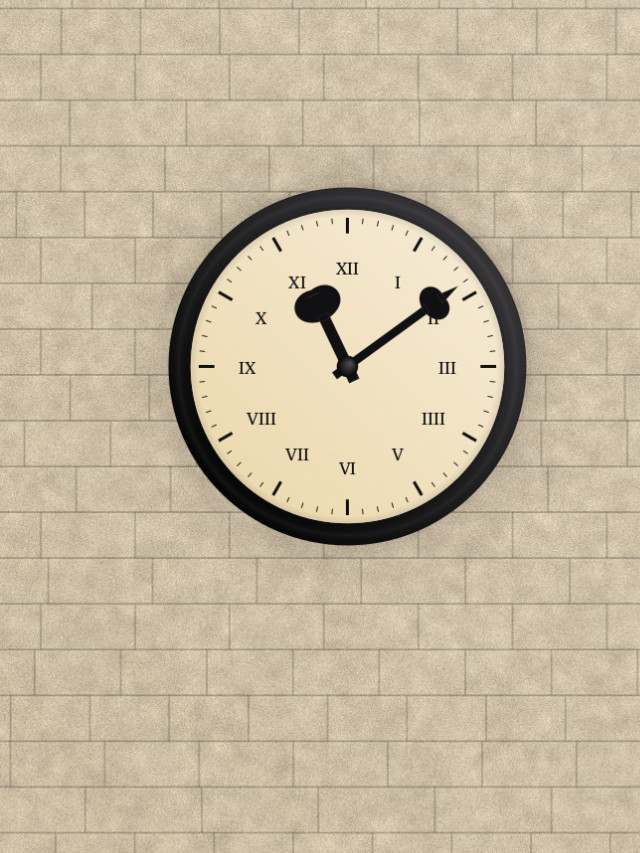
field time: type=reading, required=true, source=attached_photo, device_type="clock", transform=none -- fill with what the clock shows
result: 11:09
